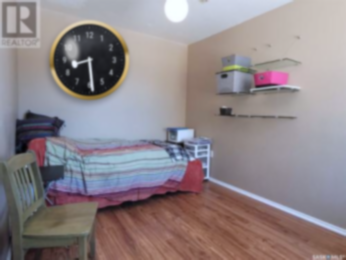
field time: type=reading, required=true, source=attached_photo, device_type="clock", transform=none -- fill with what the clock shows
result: 8:29
